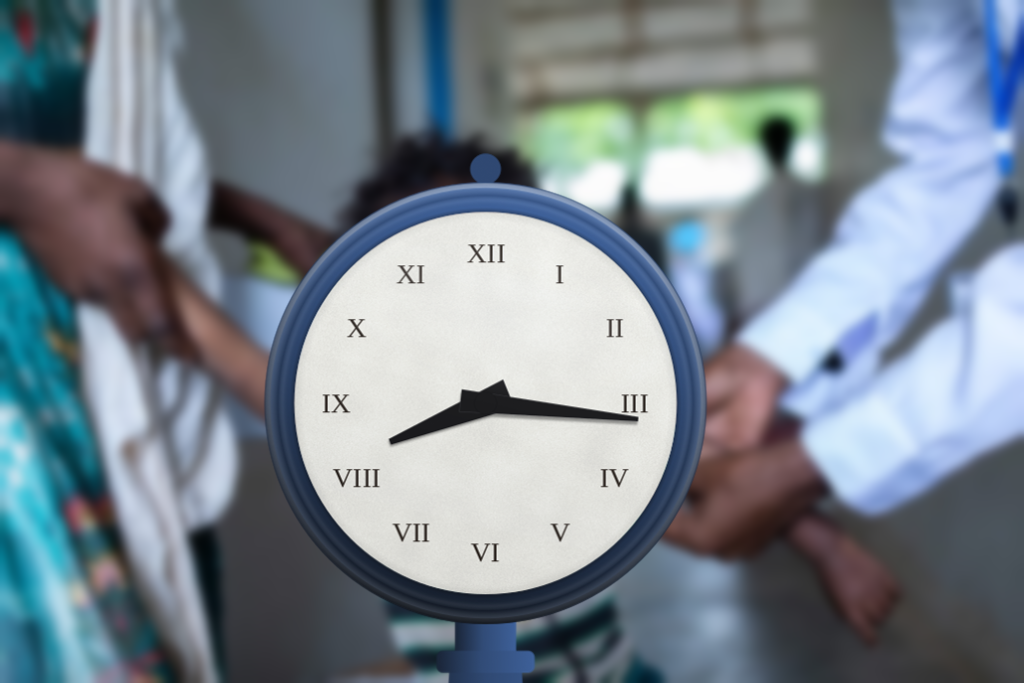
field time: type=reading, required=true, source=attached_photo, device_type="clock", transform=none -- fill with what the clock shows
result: 8:16
